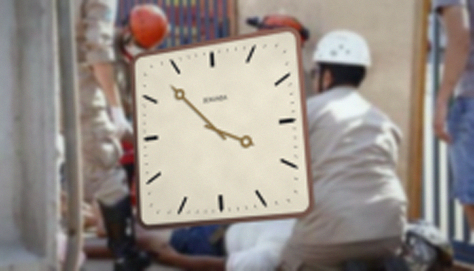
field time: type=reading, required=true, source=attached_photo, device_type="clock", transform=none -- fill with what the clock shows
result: 3:53
